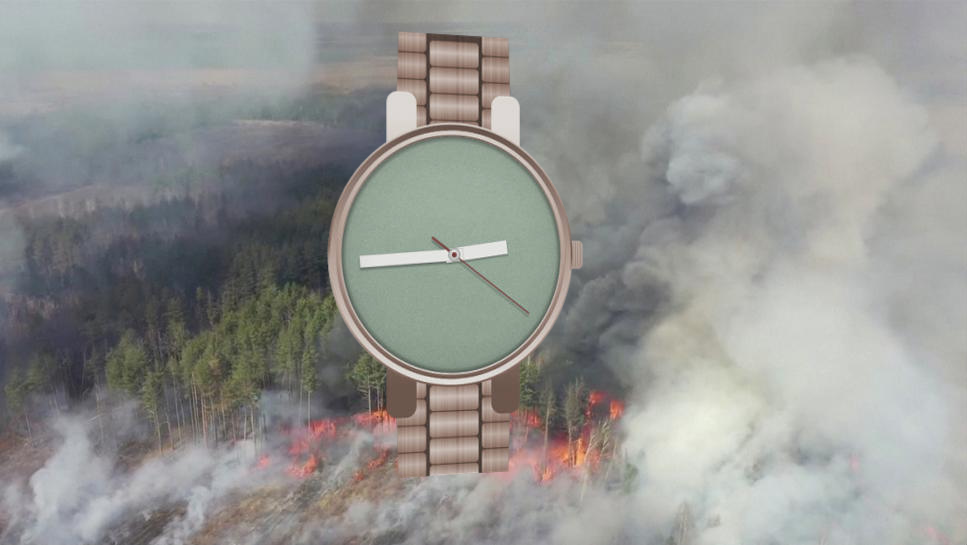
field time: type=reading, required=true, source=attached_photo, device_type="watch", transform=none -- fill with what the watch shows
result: 2:44:21
